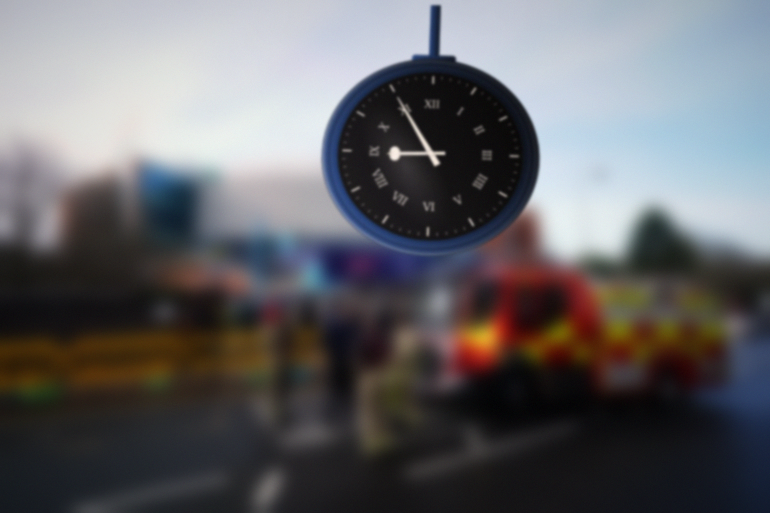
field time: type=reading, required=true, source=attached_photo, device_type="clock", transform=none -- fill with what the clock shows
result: 8:55
